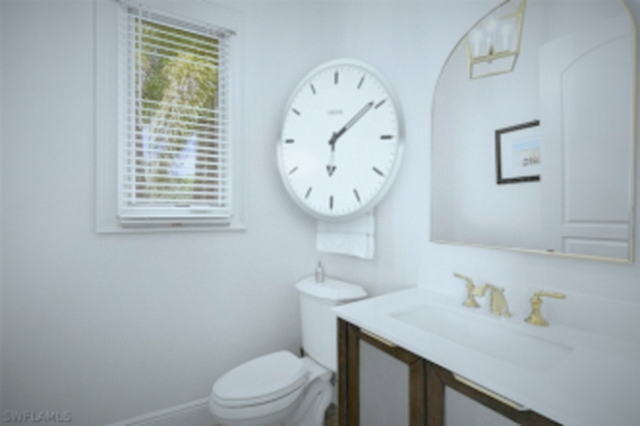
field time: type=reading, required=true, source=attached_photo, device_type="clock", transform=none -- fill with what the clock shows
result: 6:09
